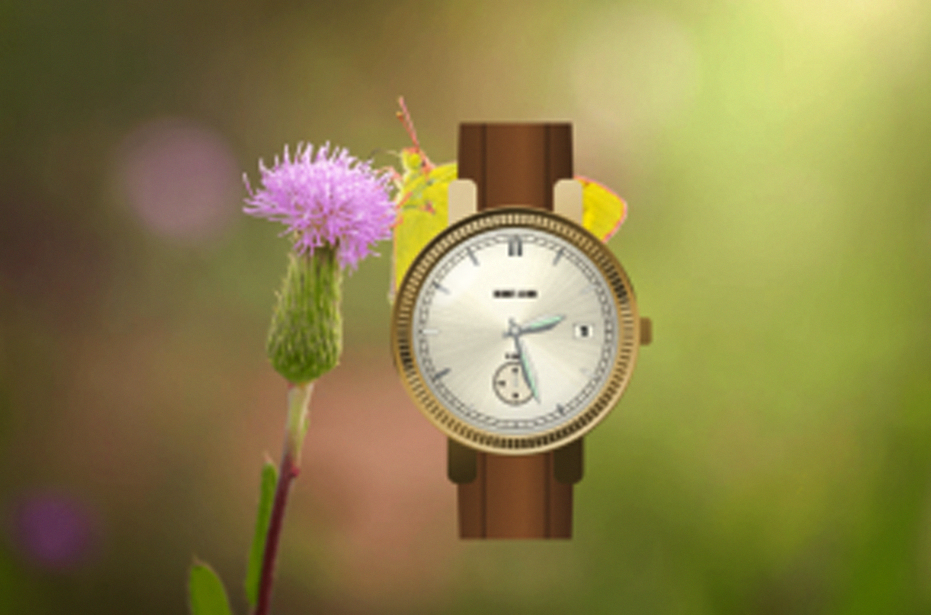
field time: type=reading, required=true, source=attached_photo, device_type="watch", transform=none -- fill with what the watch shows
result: 2:27
